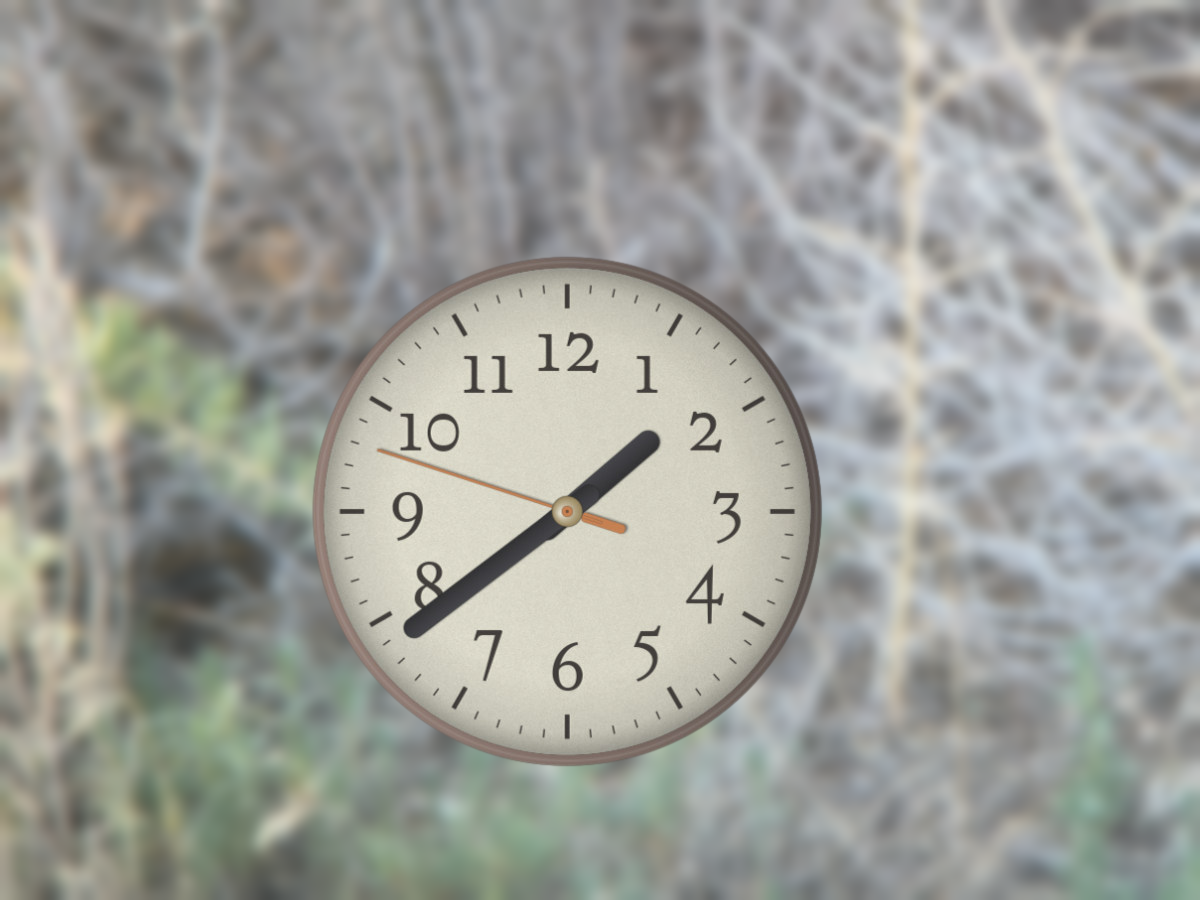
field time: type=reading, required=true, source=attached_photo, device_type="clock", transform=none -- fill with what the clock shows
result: 1:38:48
